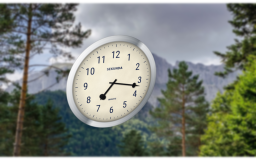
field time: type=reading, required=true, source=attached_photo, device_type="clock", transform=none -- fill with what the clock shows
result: 7:17
